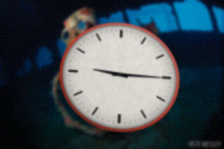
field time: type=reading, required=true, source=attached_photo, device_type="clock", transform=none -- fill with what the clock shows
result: 9:15
